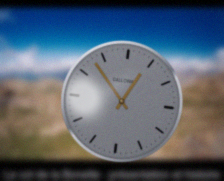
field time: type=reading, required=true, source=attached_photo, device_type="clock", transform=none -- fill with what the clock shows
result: 12:53
